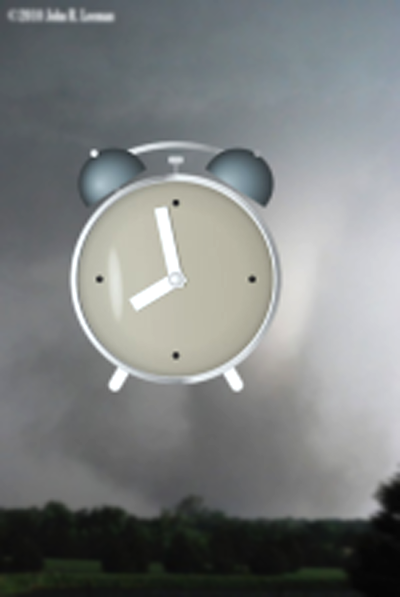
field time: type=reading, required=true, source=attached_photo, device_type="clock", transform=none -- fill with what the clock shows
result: 7:58
